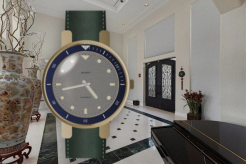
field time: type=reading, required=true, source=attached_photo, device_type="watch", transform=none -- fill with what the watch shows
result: 4:43
